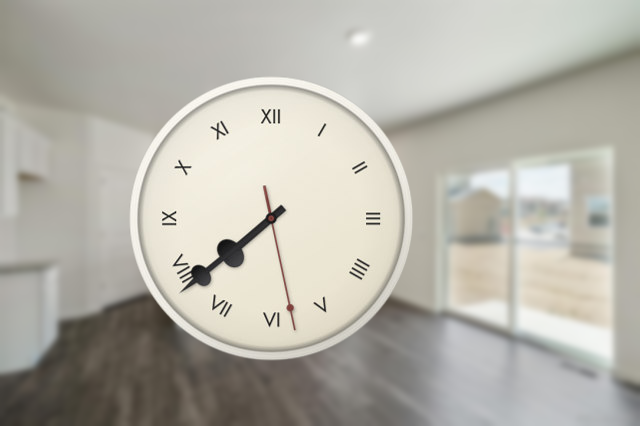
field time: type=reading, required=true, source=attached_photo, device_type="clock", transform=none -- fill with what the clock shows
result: 7:38:28
